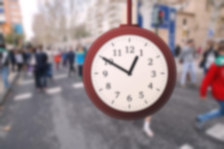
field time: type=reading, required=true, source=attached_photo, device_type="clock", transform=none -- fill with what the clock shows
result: 12:50
